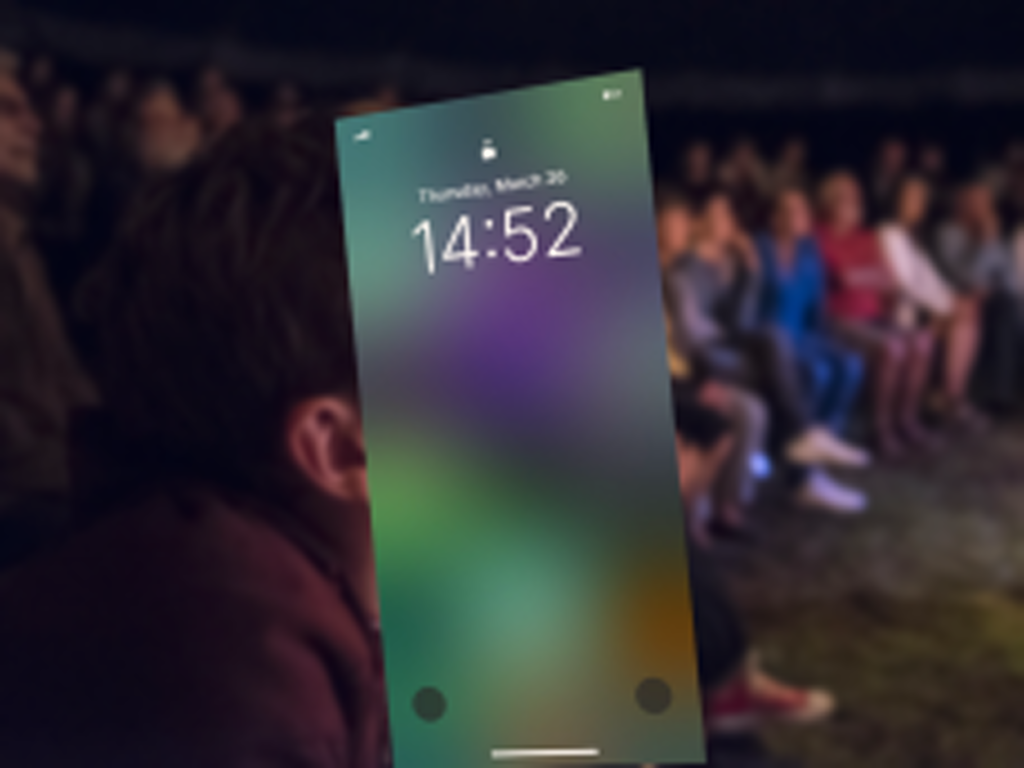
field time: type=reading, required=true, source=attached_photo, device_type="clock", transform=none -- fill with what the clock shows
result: 14:52
